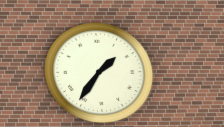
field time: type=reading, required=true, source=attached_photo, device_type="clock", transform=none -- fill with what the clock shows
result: 1:36
